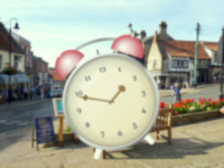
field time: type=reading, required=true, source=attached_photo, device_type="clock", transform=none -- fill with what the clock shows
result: 1:49
